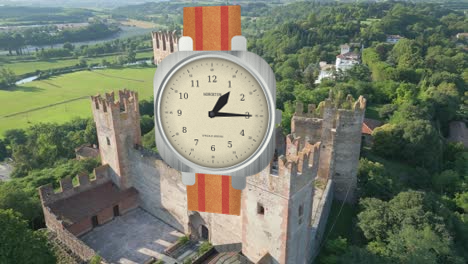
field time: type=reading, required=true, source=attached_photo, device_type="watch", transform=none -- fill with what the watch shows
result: 1:15
